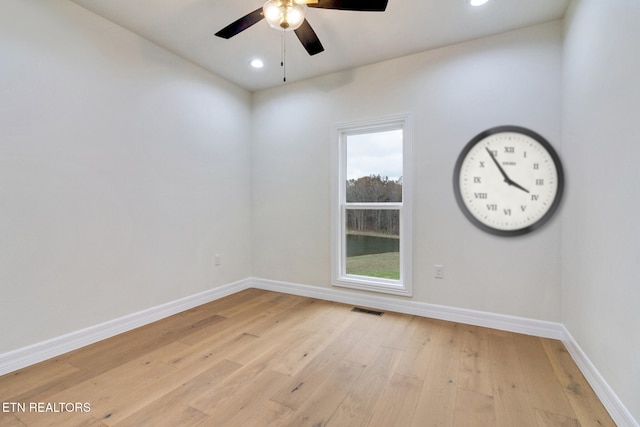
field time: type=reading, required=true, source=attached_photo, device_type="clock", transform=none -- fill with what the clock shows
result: 3:54
